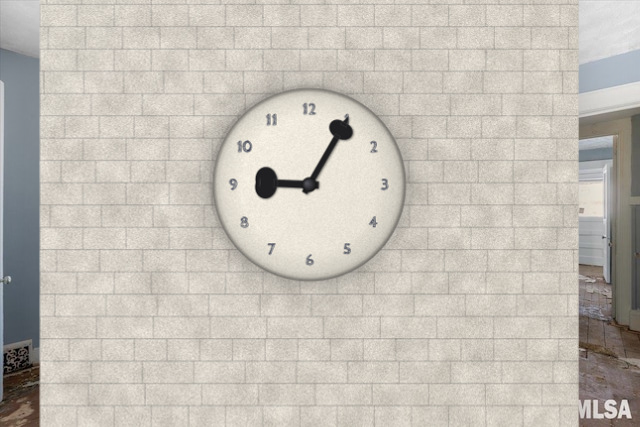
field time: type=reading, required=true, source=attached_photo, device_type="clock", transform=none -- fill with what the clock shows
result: 9:05
